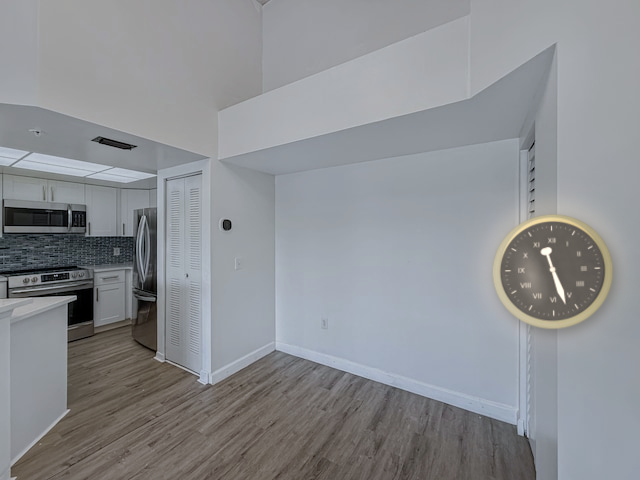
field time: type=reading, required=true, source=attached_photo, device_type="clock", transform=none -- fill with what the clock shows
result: 11:27
